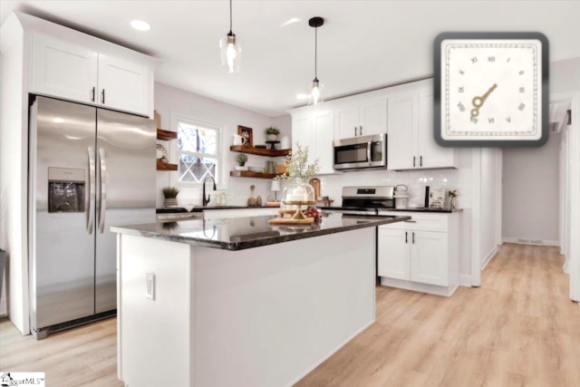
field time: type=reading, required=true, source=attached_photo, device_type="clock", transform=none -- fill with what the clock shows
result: 7:36
